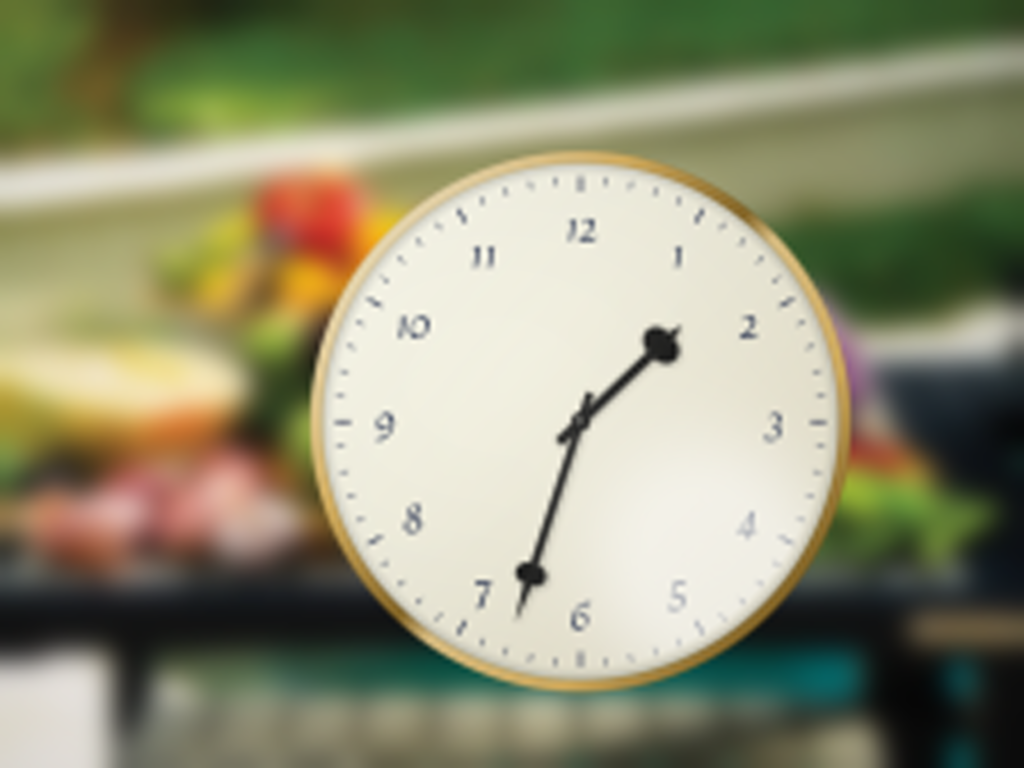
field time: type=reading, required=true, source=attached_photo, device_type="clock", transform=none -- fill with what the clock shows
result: 1:33
